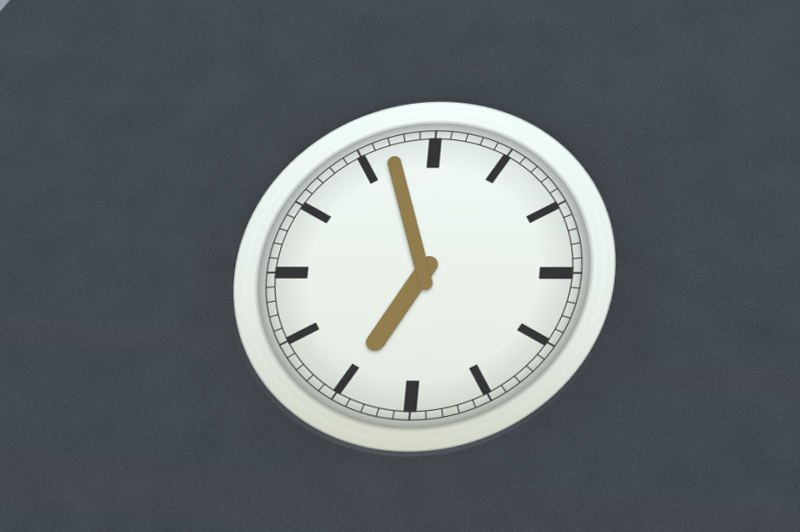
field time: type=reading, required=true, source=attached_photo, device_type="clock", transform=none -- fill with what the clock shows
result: 6:57
